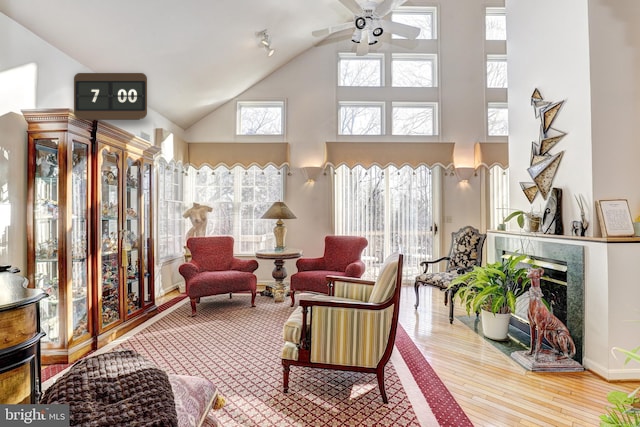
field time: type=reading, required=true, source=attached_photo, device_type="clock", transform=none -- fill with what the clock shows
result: 7:00
